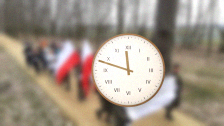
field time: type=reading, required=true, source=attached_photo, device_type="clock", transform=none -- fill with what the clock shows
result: 11:48
